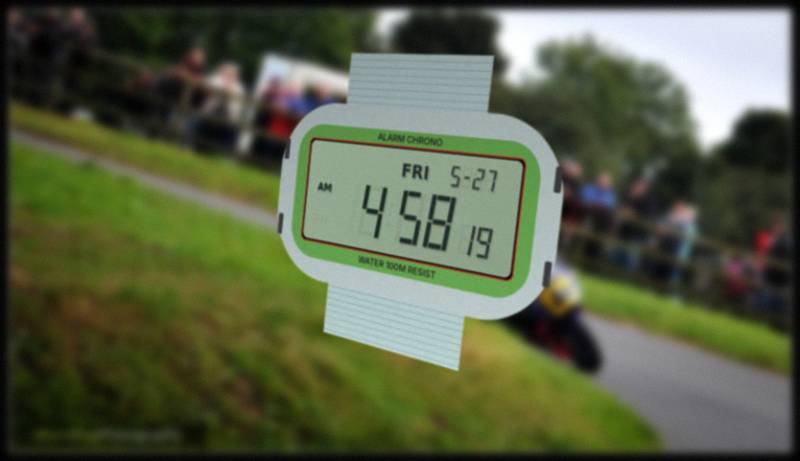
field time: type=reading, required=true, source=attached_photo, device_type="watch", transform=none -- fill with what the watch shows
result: 4:58:19
